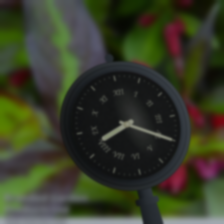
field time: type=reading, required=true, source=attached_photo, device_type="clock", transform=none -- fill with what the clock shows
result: 8:20
